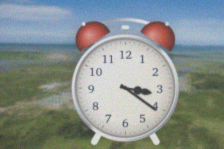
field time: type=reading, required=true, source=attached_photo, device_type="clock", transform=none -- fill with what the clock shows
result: 3:21
